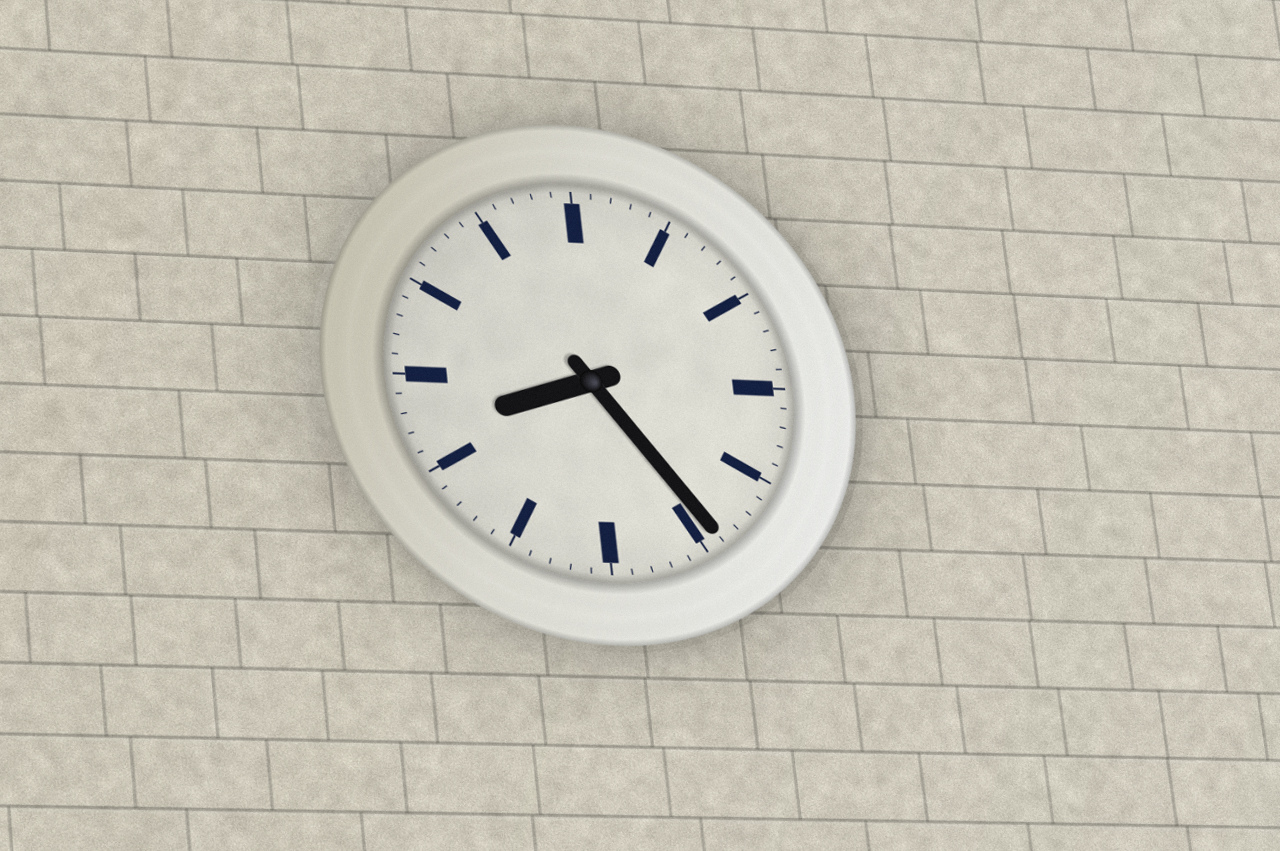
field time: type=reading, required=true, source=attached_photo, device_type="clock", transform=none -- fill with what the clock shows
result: 8:24
